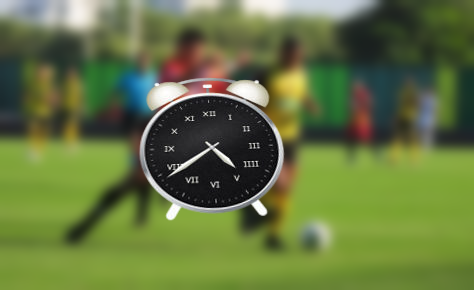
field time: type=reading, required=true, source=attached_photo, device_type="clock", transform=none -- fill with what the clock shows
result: 4:39
